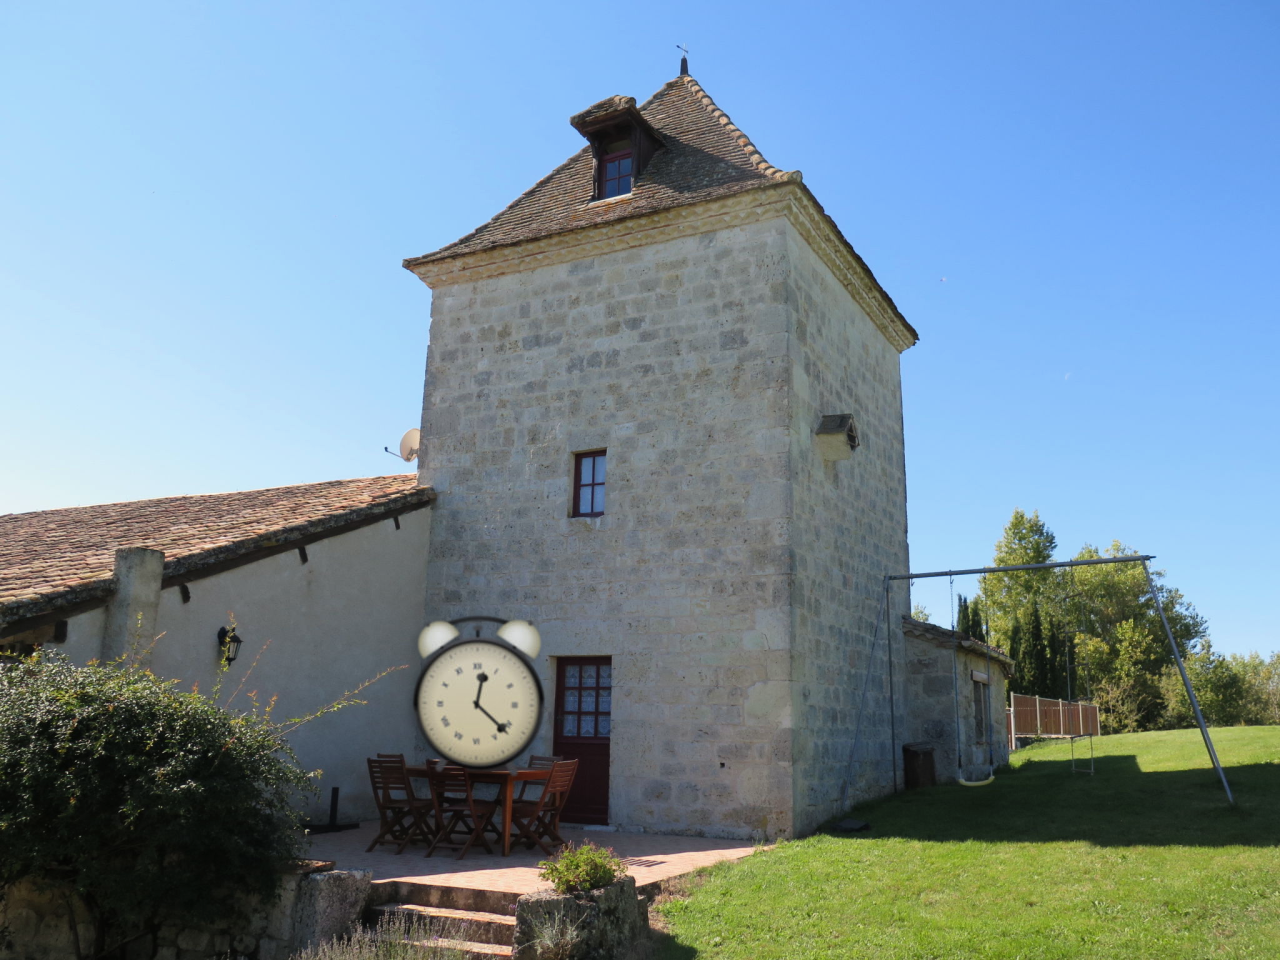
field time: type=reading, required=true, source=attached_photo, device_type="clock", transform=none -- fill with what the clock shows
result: 12:22
